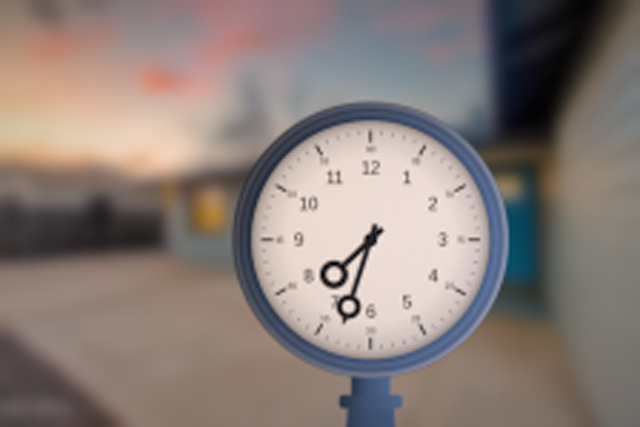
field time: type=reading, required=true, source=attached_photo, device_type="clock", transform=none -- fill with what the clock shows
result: 7:33
